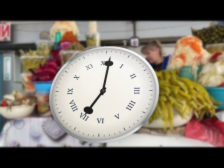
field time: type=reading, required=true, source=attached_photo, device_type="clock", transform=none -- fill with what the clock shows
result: 7:01
